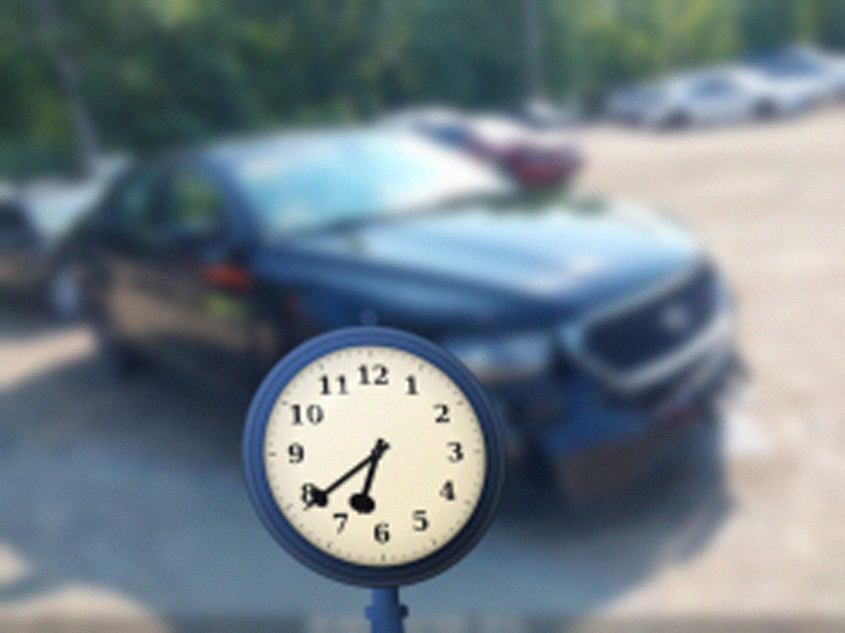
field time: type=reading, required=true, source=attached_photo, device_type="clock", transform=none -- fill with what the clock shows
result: 6:39
